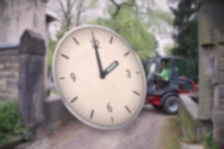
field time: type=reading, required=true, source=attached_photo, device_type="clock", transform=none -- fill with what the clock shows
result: 2:00
